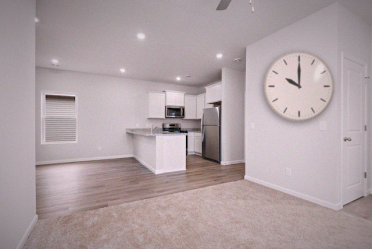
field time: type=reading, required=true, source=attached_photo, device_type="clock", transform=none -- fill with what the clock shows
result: 10:00
